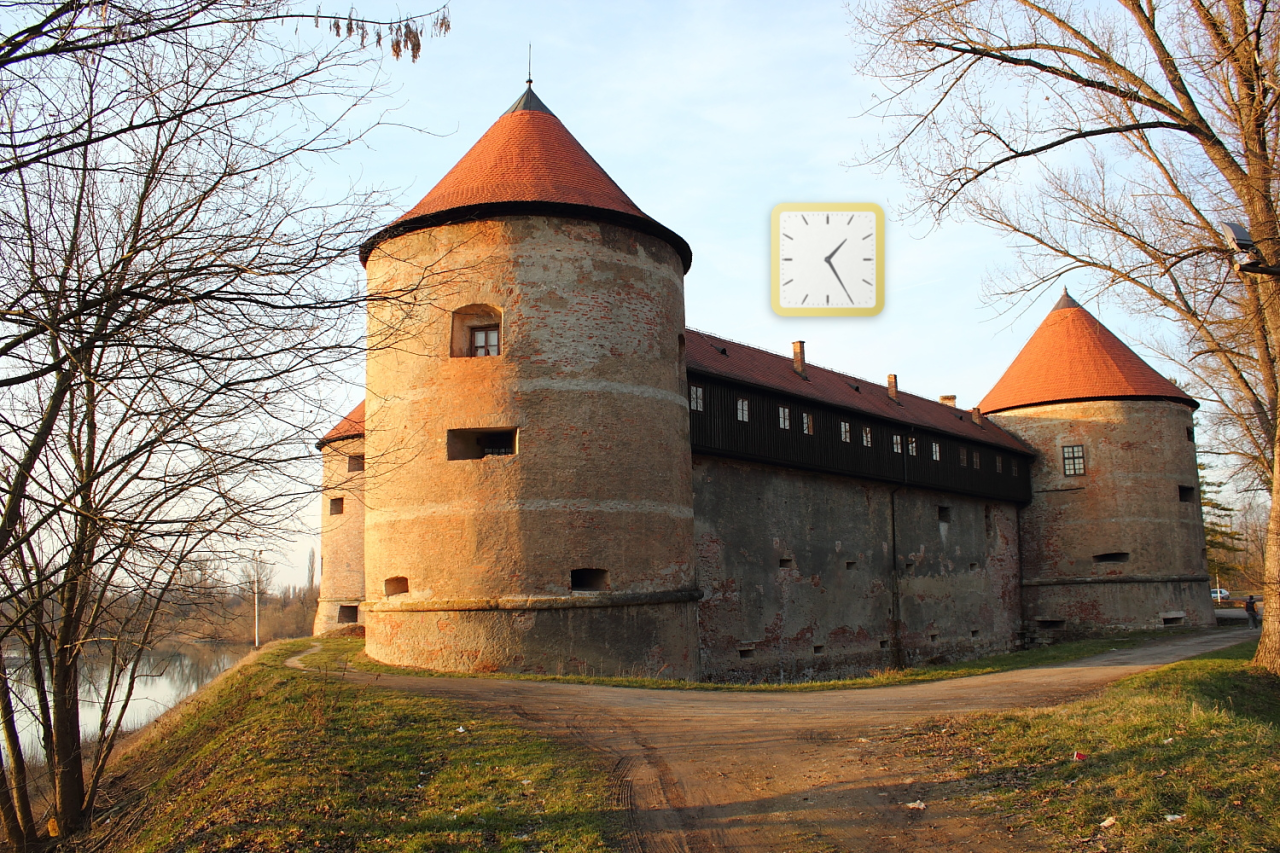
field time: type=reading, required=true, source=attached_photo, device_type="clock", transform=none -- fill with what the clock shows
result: 1:25
